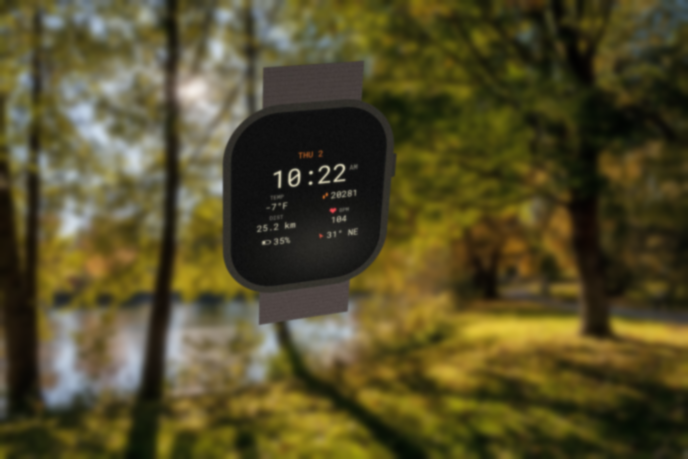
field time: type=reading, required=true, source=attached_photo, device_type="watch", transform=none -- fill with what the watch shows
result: 10:22
